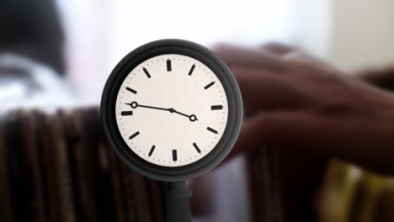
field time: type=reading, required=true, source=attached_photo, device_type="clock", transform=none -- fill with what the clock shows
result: 3:47
